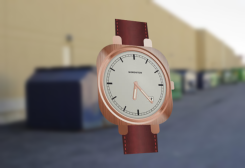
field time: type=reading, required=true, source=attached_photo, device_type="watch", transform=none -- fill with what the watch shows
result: 6:23
